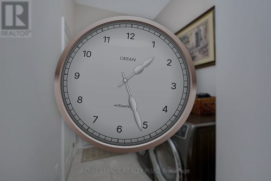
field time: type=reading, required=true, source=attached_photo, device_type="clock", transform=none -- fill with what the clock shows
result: 1:26
